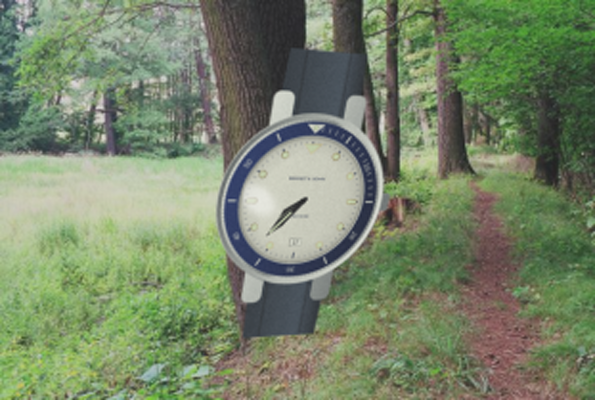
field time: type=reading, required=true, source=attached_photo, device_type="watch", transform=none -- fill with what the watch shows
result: 7:37
